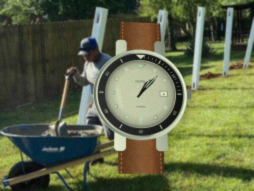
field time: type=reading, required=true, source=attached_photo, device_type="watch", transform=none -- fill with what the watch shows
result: 1:07
